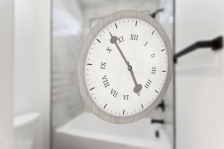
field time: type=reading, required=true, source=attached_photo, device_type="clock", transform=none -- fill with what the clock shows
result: 4:53
